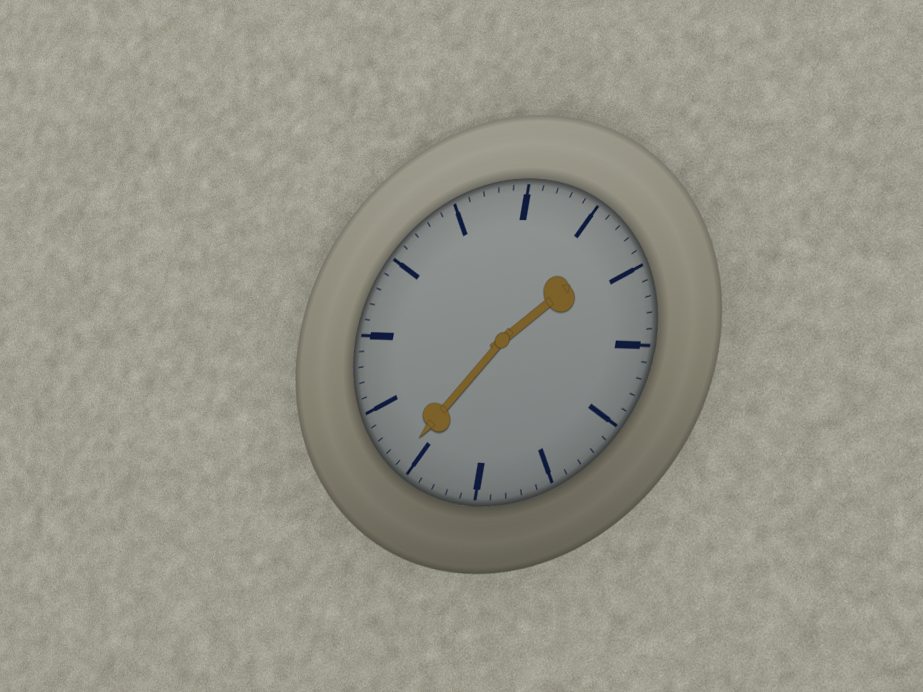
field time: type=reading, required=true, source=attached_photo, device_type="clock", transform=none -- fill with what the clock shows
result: 1:36
